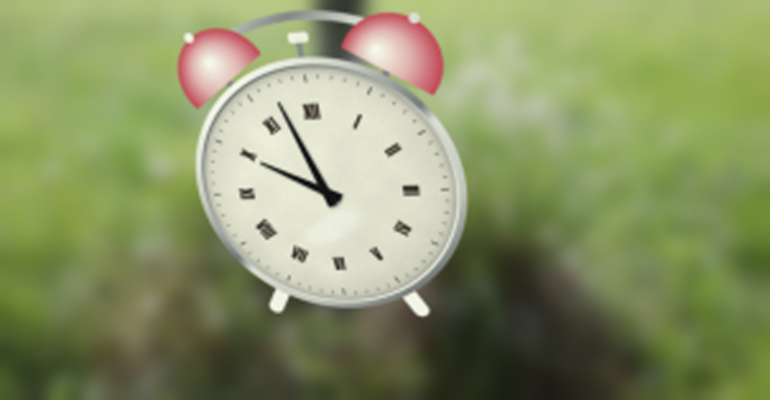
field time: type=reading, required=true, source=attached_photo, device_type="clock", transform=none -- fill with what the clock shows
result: 9:57
